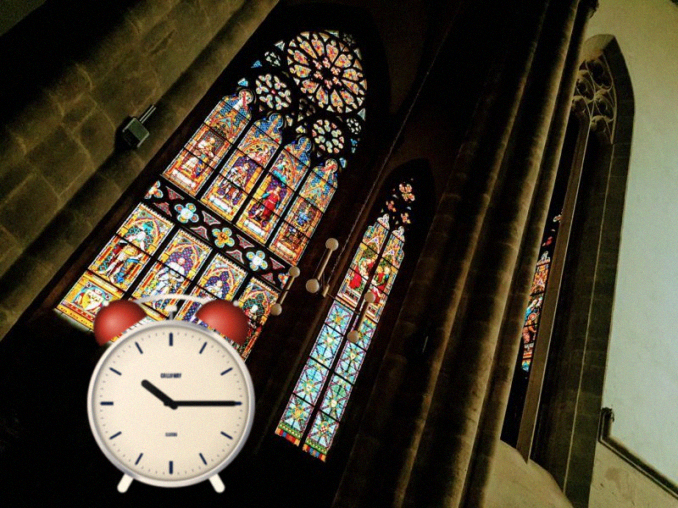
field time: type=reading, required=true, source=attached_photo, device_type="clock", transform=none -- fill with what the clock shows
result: 10:15
